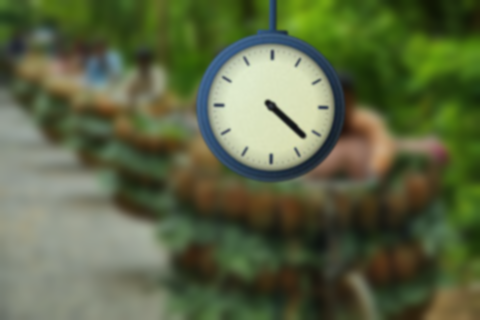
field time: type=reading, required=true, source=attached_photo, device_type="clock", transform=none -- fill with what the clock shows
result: 4:22
